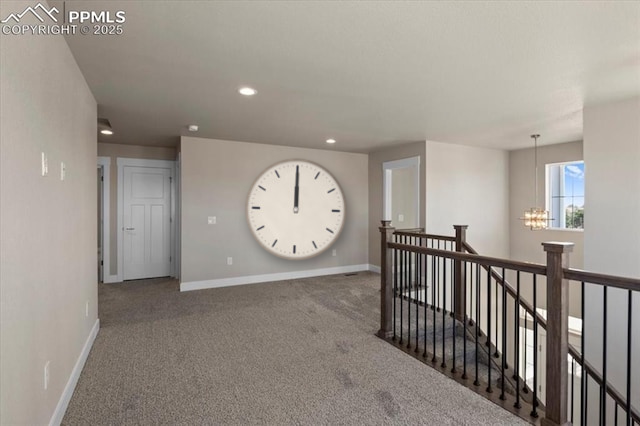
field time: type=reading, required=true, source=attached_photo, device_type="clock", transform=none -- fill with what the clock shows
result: 12:00
